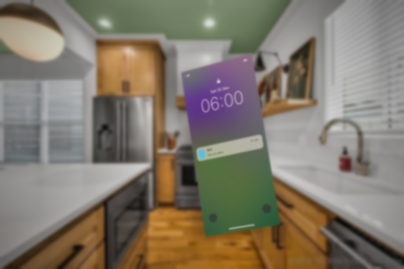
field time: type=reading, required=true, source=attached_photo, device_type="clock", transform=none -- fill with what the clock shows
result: 6:00
